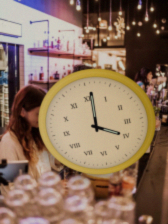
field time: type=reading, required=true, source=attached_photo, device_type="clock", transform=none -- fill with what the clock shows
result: 4:01
